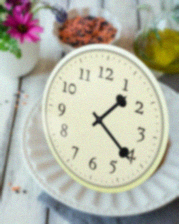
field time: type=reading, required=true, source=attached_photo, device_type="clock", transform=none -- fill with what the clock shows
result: 1:21
